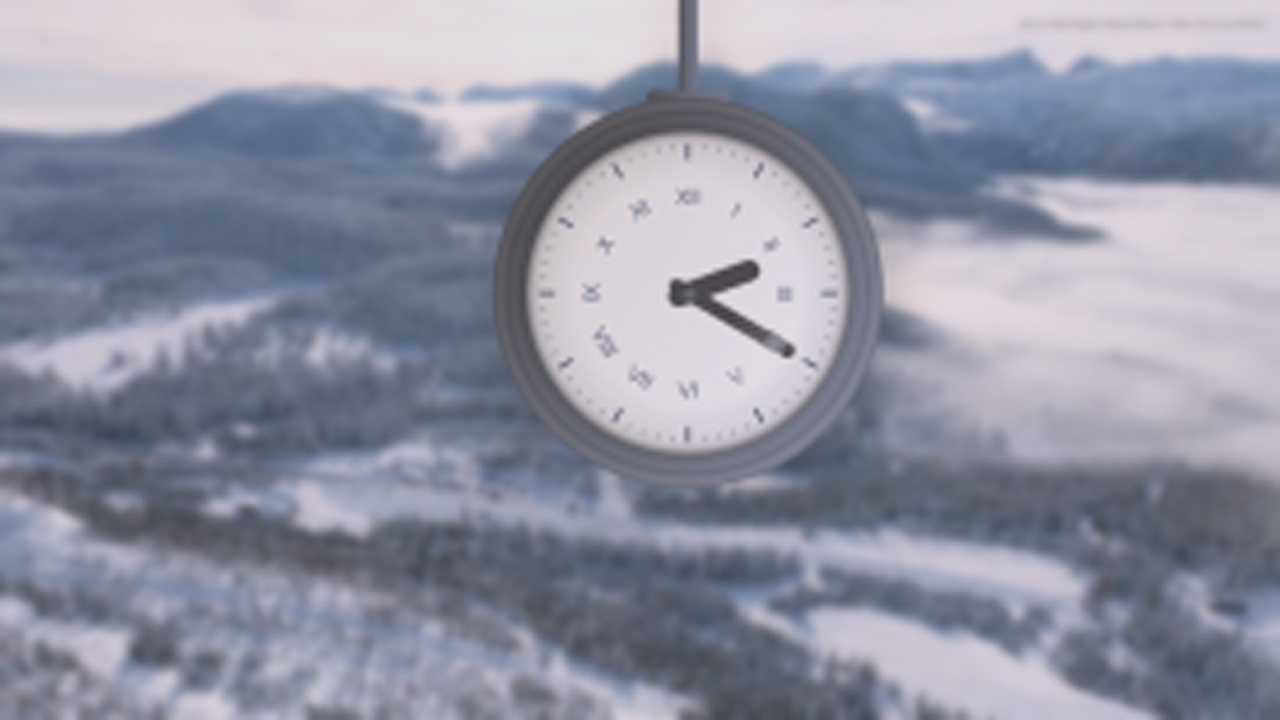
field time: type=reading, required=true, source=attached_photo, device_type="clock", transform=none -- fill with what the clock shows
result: 2:20
